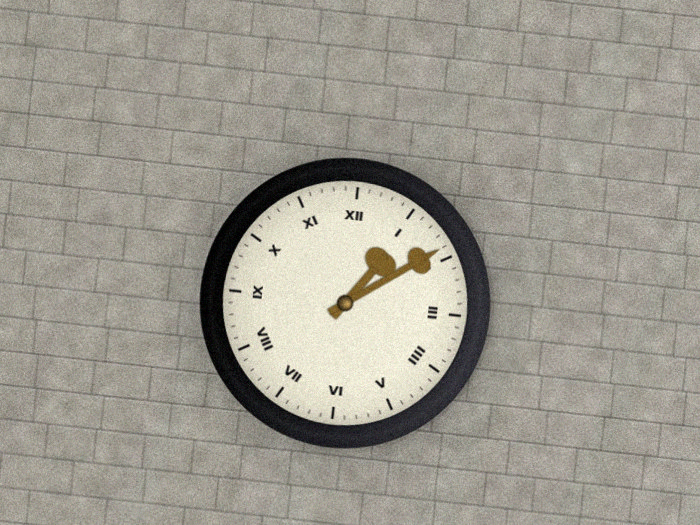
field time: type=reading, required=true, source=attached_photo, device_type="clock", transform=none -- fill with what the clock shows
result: 1:09
